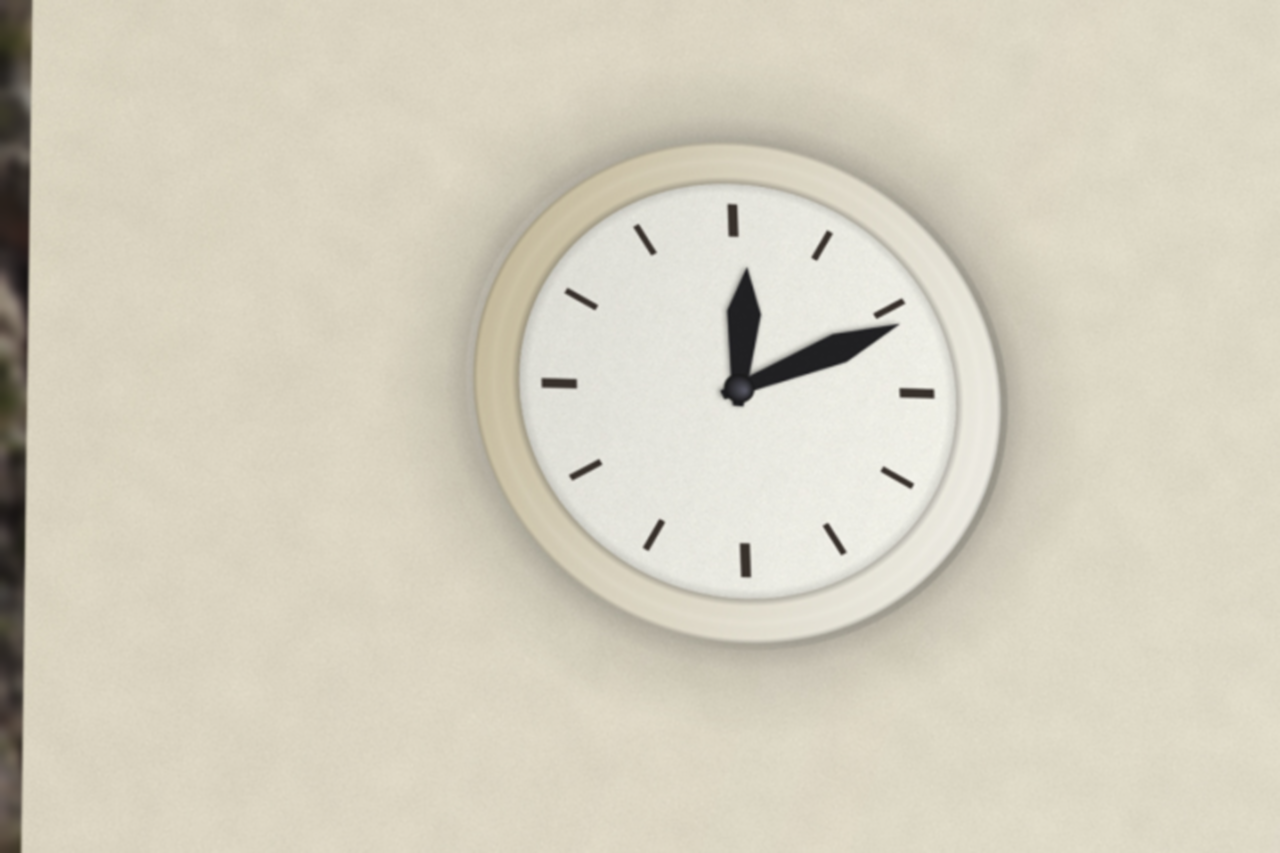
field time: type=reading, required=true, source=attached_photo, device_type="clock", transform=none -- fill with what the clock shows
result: 12:11
